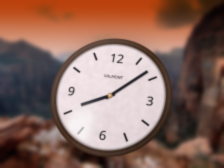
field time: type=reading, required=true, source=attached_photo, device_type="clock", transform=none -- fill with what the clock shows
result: 8:08
